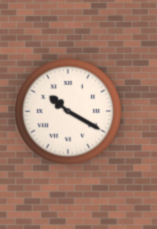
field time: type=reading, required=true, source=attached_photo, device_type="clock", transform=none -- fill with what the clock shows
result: 10:20
